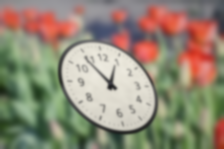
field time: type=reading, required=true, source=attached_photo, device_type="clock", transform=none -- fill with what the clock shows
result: 12:54
